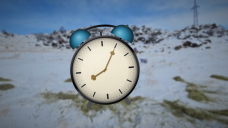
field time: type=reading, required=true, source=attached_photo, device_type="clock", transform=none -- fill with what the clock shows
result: 8:05
